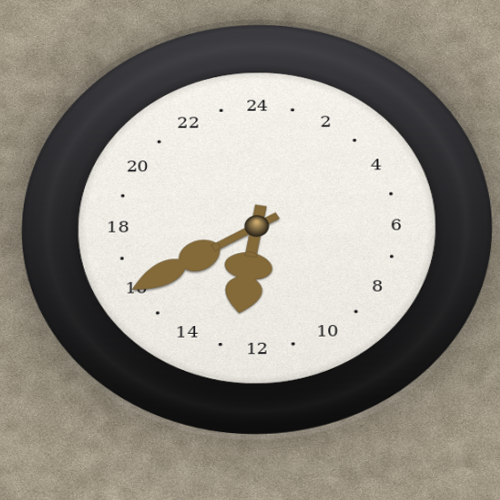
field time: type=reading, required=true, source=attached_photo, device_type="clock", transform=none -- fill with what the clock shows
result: 12:40
